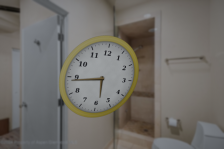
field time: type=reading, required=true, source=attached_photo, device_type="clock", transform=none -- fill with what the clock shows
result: 5:44
